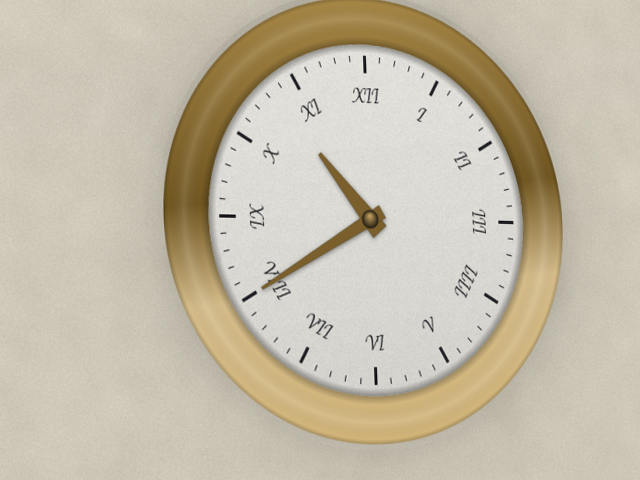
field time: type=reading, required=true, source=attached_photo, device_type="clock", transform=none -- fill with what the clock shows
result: 10:40
